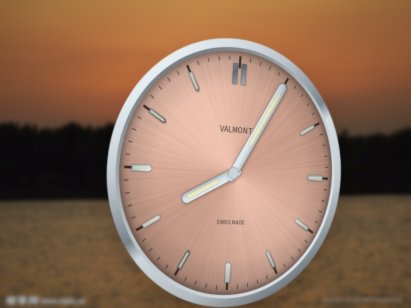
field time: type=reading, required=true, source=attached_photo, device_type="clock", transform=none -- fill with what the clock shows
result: 8:05
